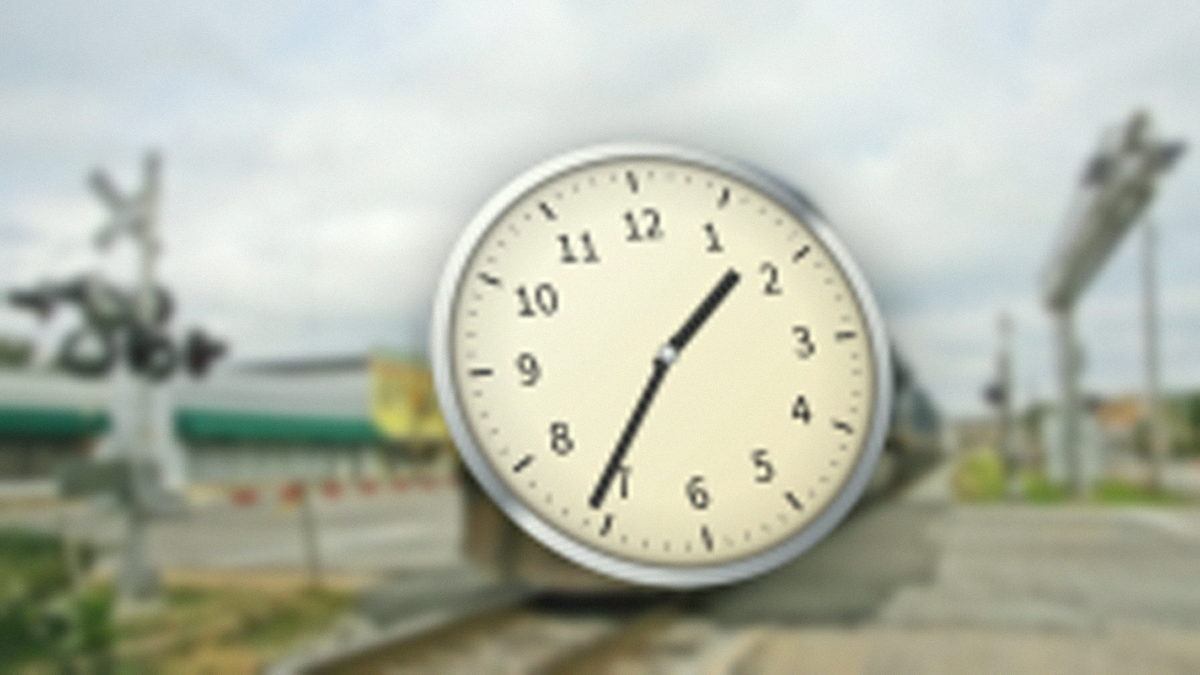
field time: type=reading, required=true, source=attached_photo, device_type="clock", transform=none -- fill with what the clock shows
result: 1:36
